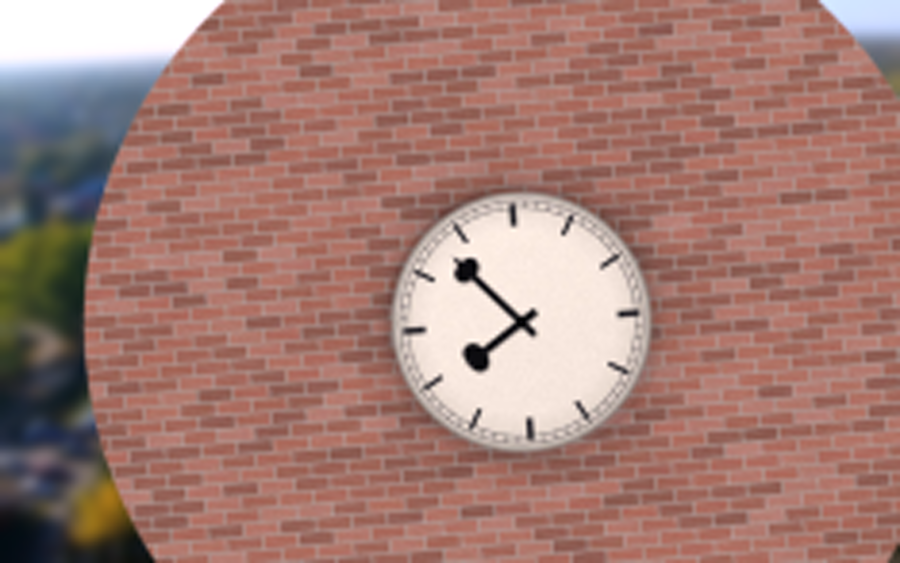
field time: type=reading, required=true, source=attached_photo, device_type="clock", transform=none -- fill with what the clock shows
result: 7:53
